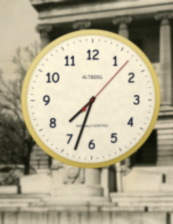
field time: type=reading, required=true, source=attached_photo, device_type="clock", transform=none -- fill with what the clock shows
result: 7:33:07
